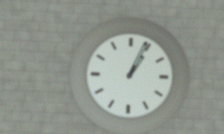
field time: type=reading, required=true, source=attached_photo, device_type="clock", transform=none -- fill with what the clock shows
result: 1:04
